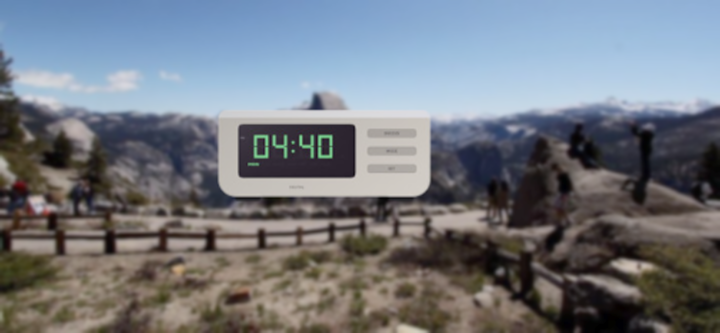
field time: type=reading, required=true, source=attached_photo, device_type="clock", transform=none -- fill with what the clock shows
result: 4:40
